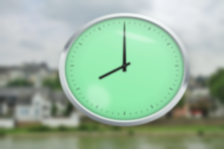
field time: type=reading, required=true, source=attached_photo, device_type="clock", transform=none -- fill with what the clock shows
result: 8:00
